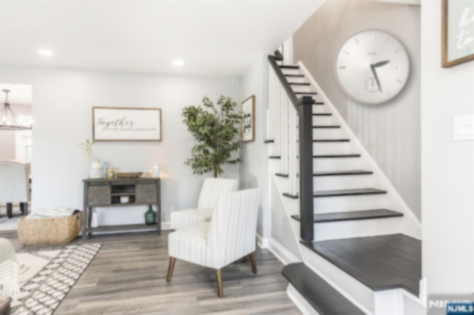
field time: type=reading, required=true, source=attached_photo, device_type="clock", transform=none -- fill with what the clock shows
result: 2:27
